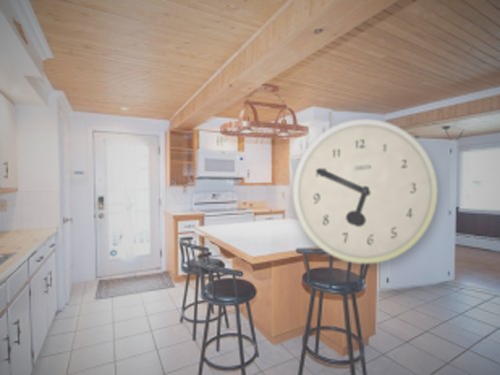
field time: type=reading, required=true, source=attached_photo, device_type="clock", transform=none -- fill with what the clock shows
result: 6:50
